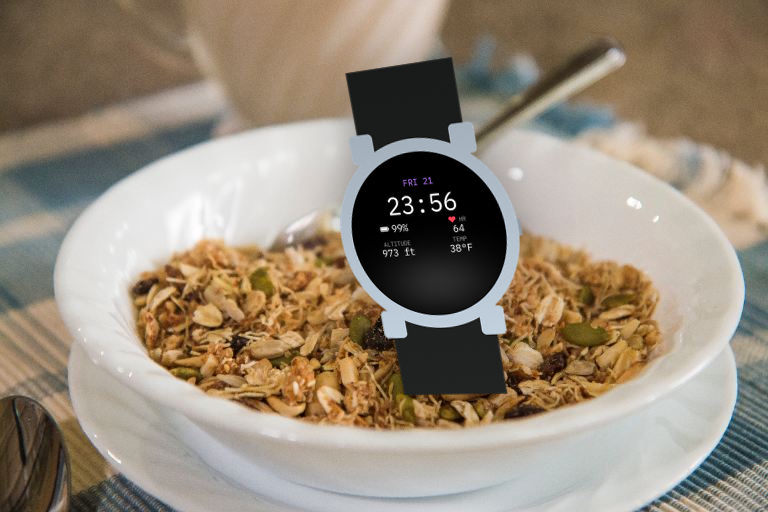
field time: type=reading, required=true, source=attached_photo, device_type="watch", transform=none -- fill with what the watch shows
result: 23:56
